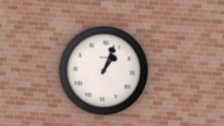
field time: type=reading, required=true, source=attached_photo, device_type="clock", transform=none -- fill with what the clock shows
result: 1:03
